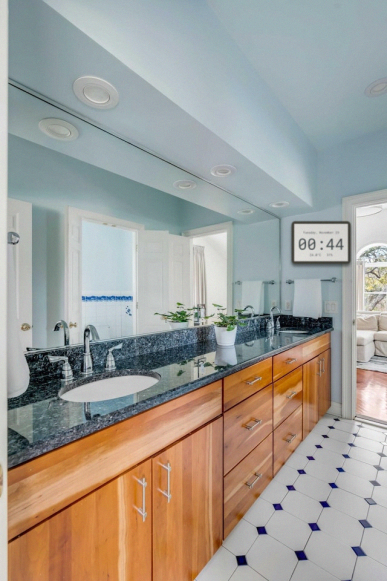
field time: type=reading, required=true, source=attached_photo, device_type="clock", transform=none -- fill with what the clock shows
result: 0:44
